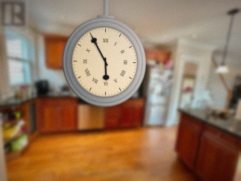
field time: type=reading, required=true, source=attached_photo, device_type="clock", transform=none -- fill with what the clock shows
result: 5:55
